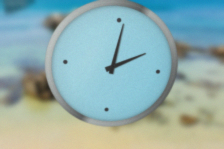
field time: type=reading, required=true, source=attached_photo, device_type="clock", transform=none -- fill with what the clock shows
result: 2:01
